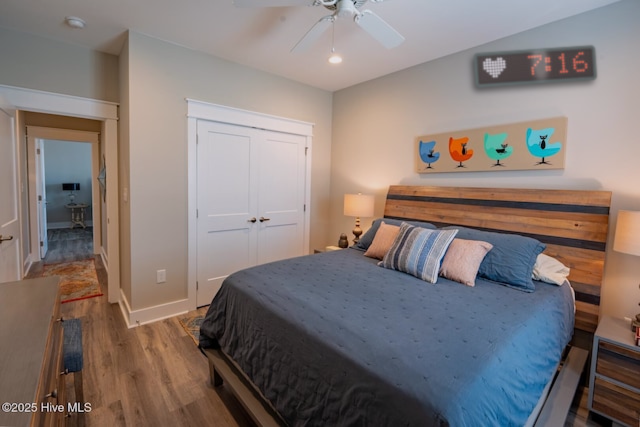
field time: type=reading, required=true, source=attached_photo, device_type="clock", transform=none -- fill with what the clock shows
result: 7:16
